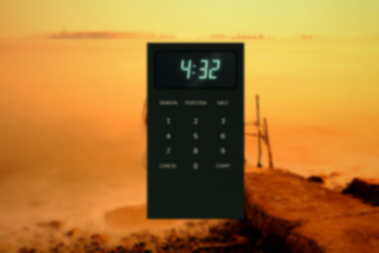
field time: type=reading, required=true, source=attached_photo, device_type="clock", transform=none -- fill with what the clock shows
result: 4:32
